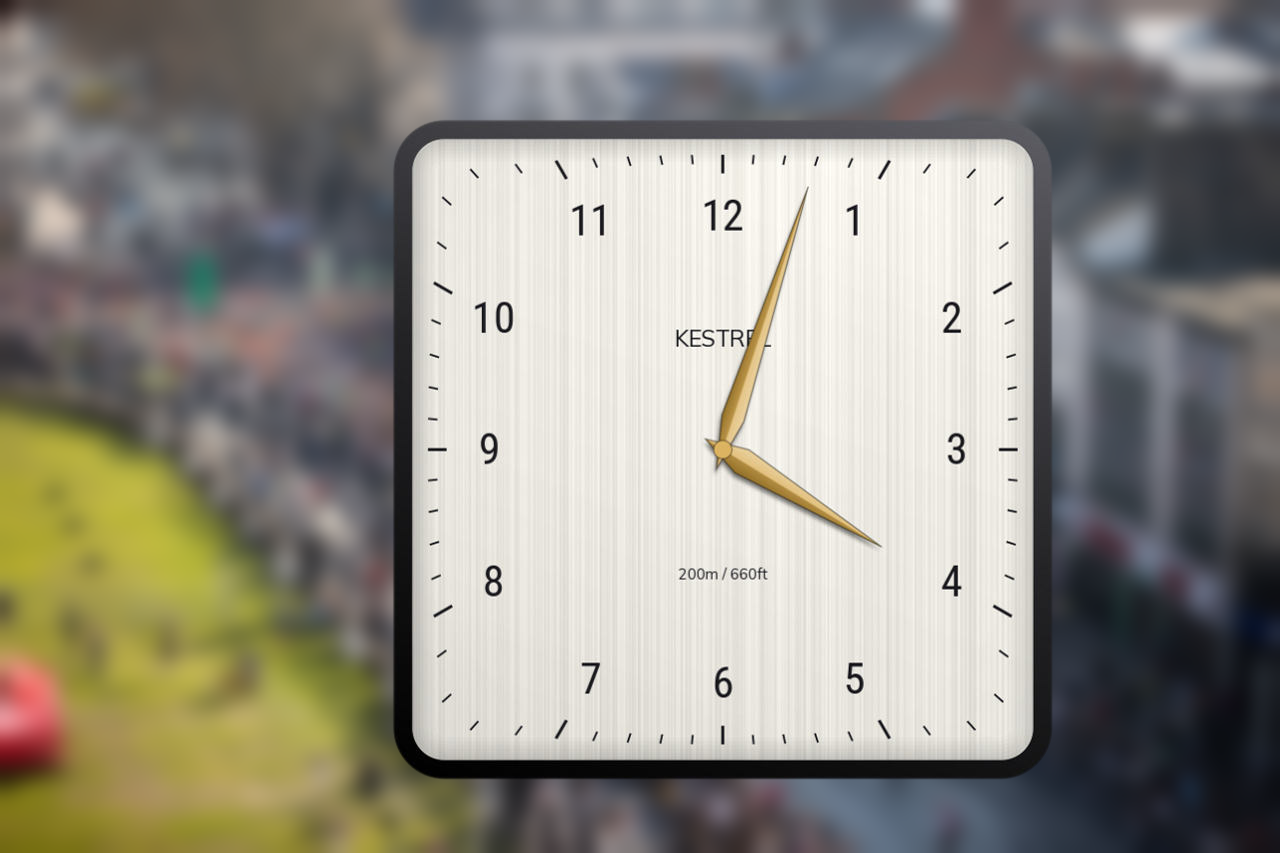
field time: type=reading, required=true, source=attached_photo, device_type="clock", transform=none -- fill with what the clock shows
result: 4:03
